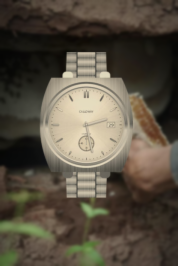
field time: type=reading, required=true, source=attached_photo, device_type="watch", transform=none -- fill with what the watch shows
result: 2:28
